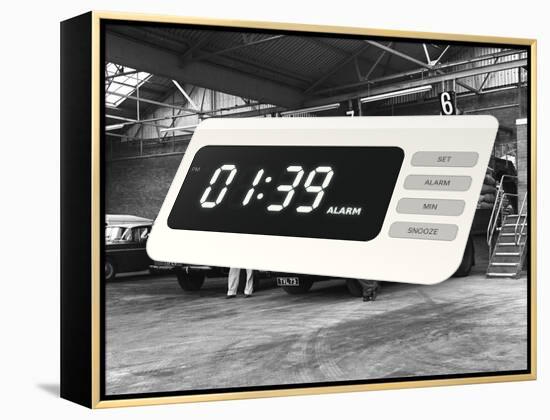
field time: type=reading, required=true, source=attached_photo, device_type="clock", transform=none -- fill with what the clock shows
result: 1:39
